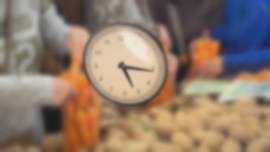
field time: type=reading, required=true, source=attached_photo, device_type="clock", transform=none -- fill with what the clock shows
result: 5:16
